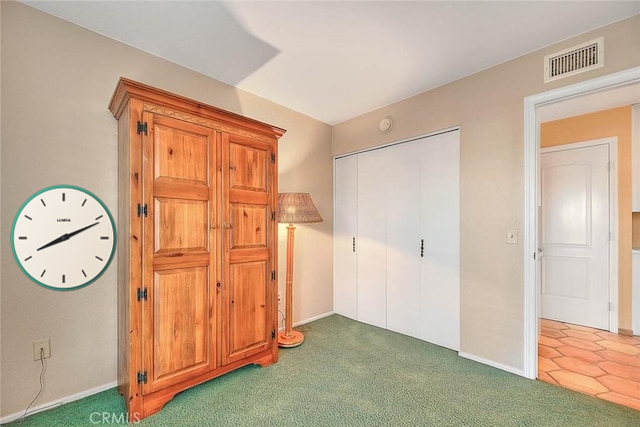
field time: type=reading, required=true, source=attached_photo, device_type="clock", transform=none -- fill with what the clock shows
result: 8:11
